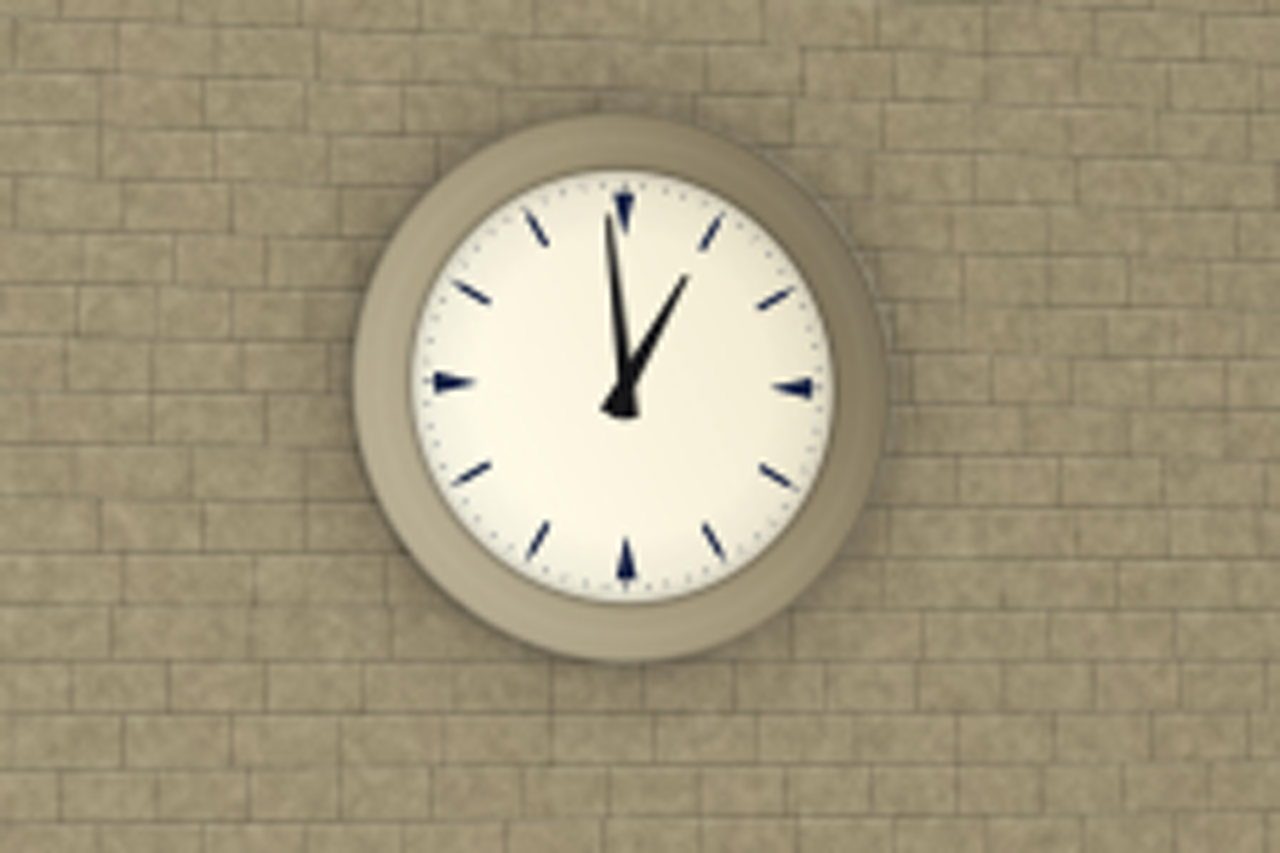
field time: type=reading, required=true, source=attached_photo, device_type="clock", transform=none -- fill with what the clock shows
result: 12:59
